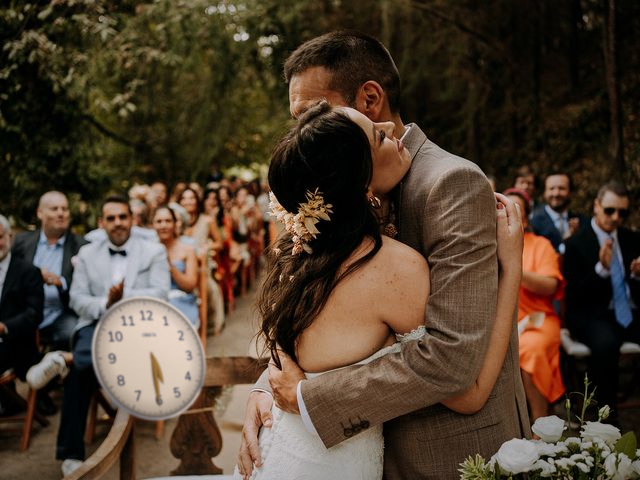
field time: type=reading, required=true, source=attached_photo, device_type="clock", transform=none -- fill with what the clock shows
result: 5:30
